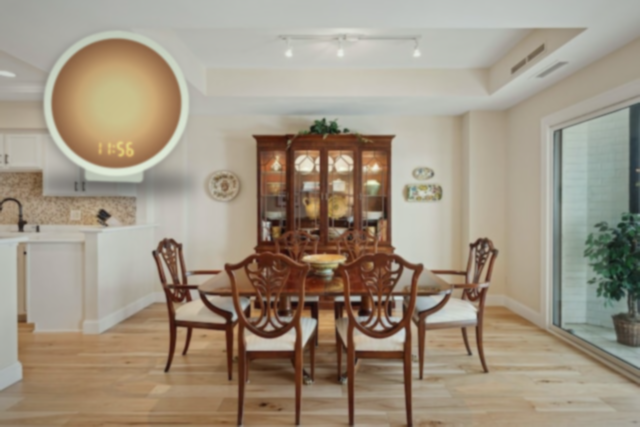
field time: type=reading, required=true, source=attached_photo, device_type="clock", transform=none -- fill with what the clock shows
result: 11:56
